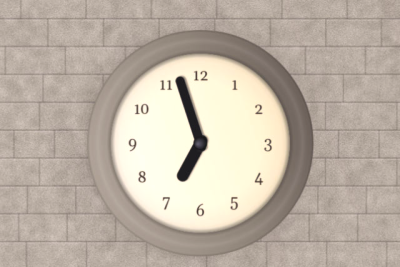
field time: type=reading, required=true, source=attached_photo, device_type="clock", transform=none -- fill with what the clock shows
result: 6:57
